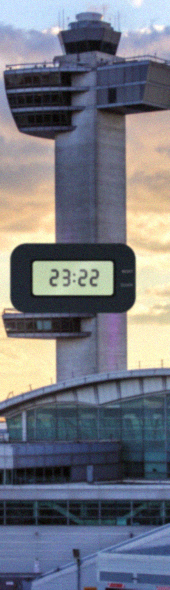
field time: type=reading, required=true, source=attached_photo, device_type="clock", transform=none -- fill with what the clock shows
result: 23:22
